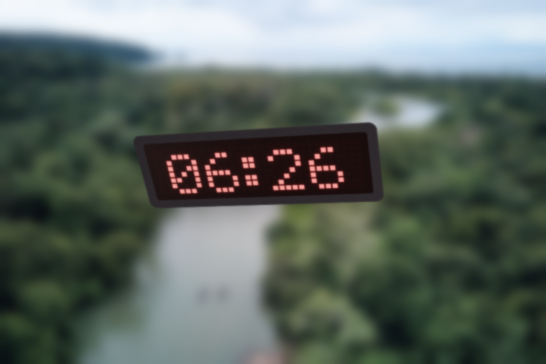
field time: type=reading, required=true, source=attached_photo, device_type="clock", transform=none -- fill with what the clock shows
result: 6:26
